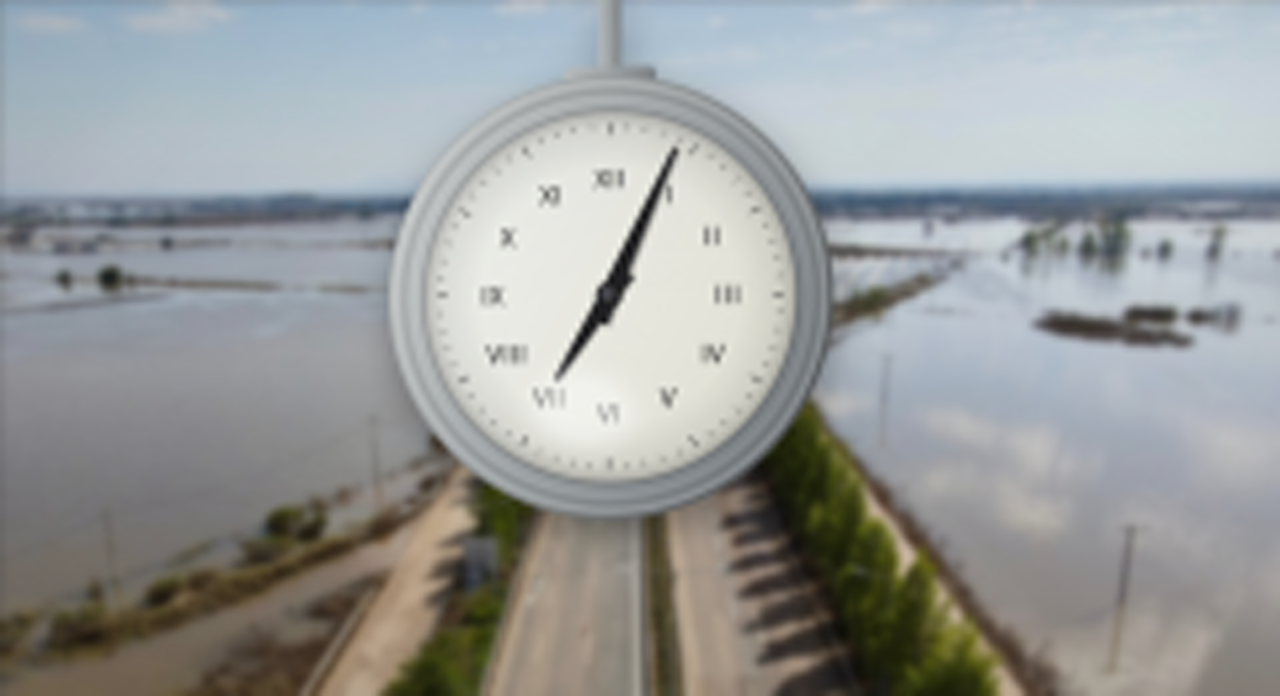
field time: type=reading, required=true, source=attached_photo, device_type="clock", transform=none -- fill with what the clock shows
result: 7:04
